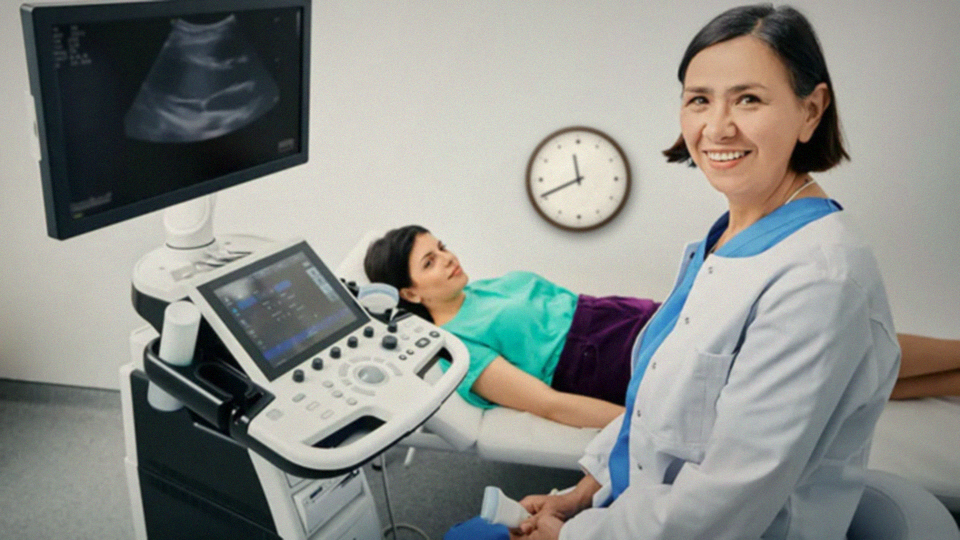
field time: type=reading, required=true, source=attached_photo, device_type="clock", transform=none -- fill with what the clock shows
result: 11:41
